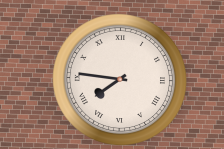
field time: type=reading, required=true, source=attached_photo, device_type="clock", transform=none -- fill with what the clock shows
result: 7:46
